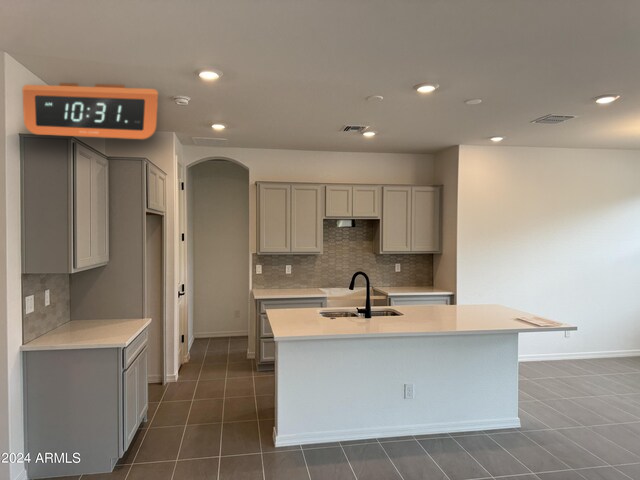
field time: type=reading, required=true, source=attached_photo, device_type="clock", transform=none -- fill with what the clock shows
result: 10:31
